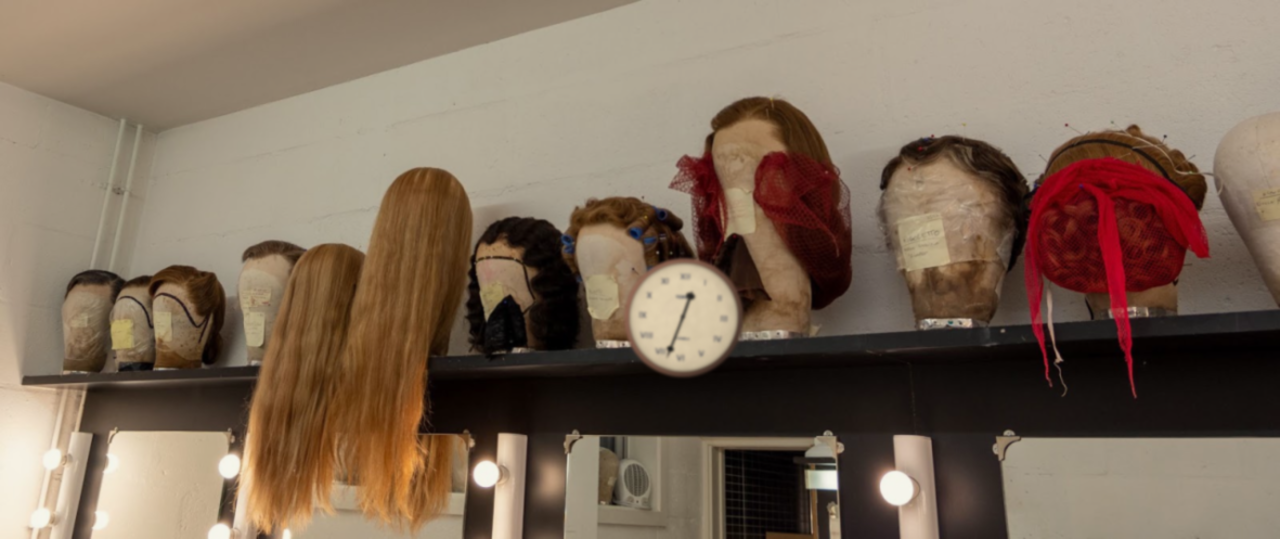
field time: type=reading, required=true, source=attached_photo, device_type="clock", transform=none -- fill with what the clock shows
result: 12:33
